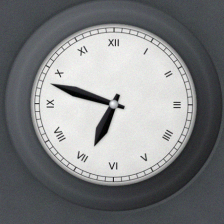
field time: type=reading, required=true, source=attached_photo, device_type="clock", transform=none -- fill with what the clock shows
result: 6:48
